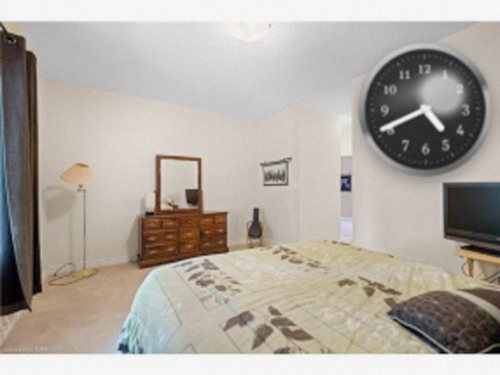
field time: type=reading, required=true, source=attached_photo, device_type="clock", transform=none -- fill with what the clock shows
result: 4:41
